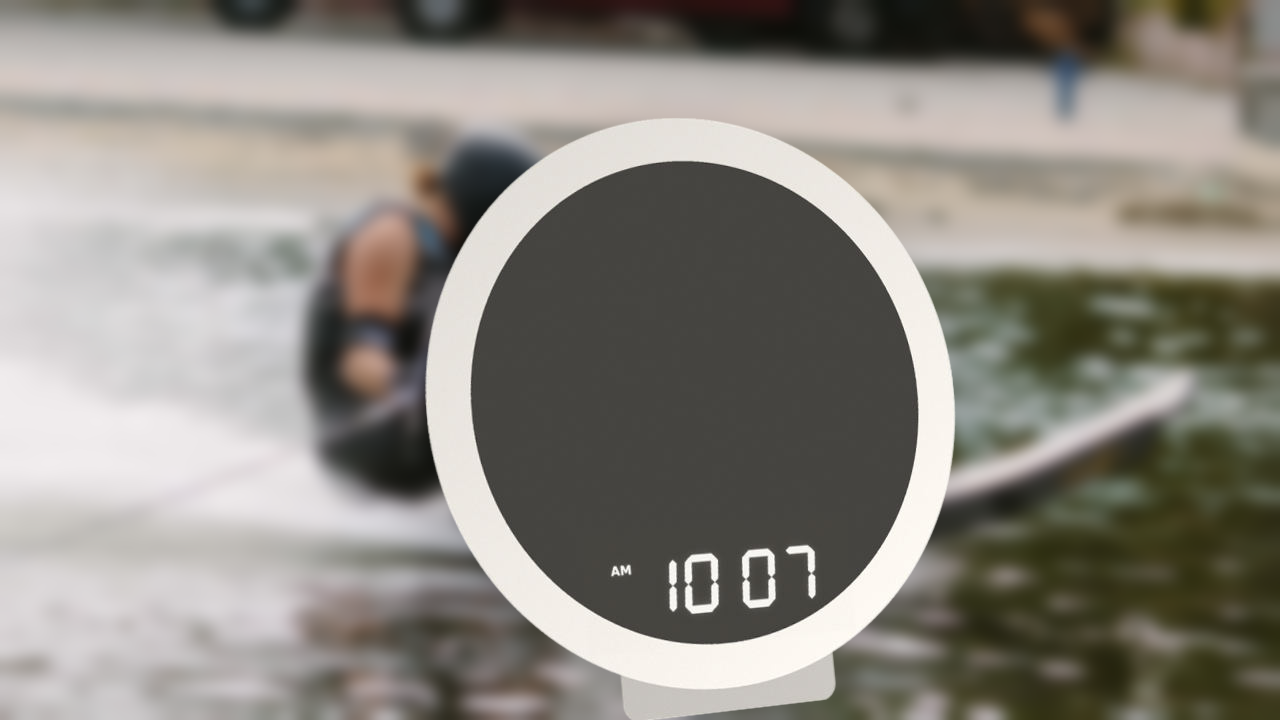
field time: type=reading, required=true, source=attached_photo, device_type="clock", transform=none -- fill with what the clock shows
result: 10:07
